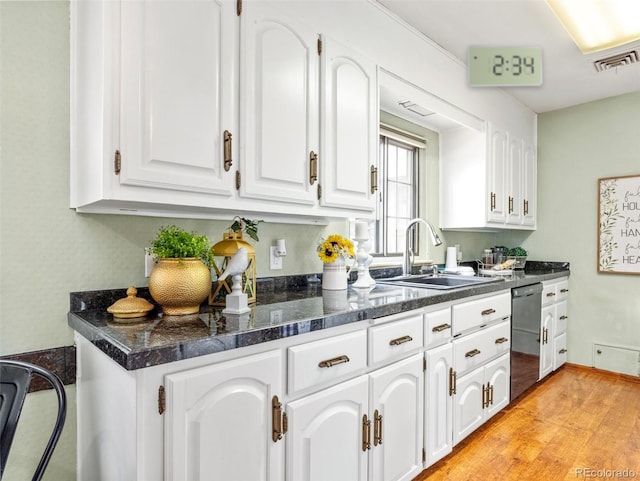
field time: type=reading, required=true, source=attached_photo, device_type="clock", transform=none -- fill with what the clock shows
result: 2:34
